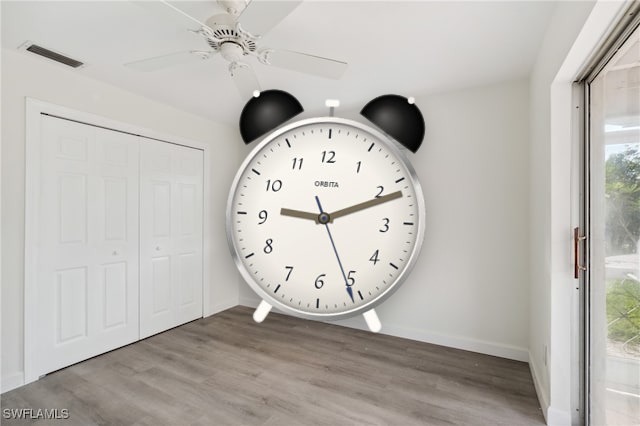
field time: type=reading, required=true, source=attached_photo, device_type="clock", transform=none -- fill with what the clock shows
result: 9:11:26
